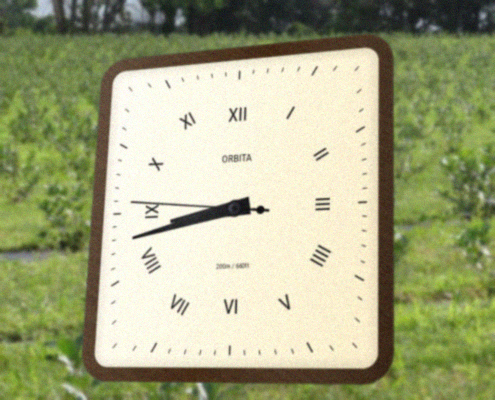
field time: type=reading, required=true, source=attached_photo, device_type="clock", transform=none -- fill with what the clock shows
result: 8:42:46
